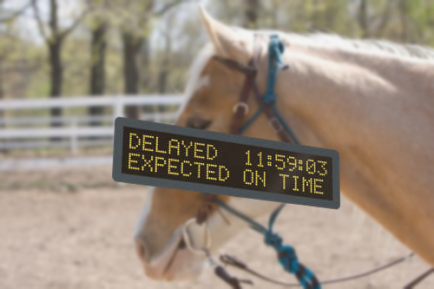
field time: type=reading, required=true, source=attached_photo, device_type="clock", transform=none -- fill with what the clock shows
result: 11:59:03
